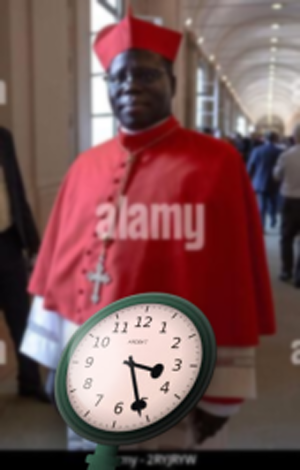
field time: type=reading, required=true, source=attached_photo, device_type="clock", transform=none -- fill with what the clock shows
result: 3:26
